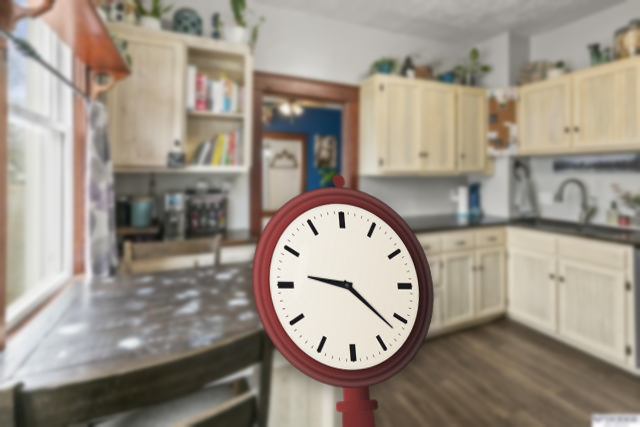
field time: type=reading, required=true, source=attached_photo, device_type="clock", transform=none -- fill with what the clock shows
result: 9:22
